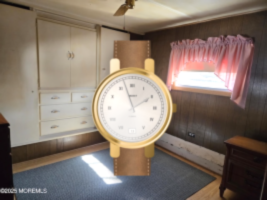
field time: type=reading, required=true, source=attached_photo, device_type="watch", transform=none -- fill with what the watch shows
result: 1:57
